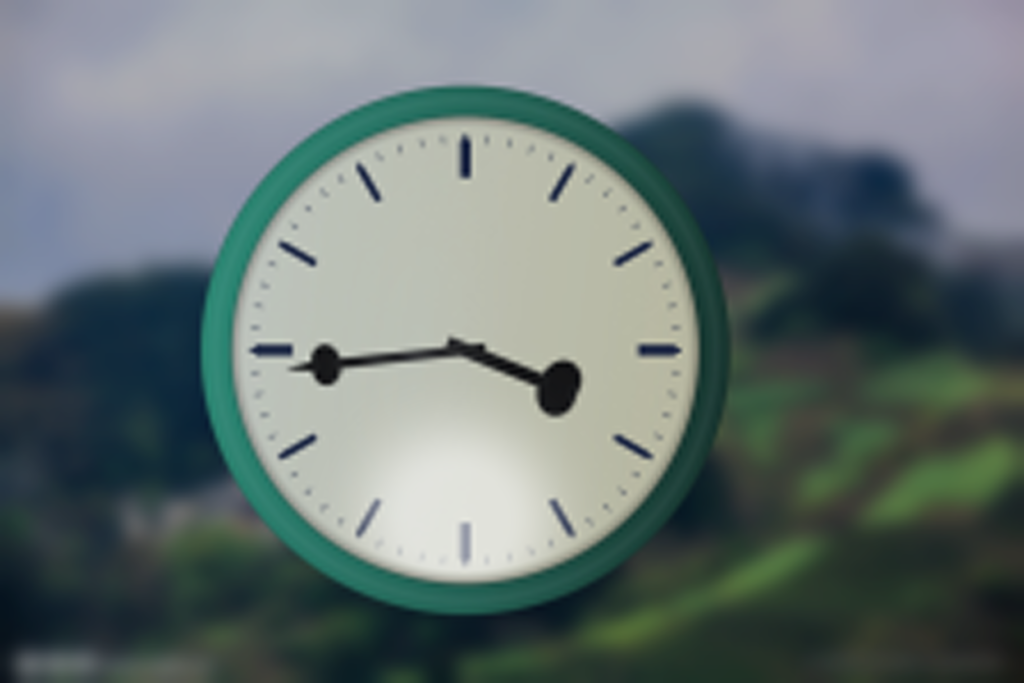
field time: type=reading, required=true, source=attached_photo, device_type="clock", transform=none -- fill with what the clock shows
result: 3:44
